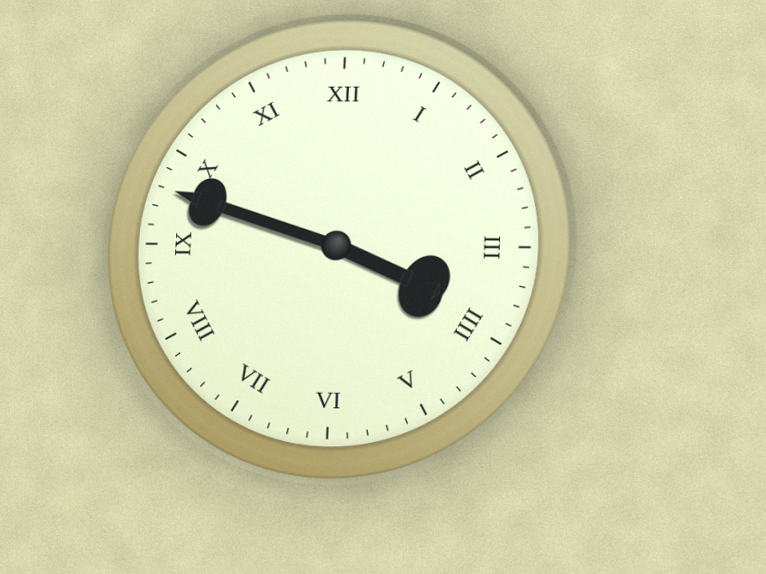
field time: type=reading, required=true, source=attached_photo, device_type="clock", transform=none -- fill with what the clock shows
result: 3:48
